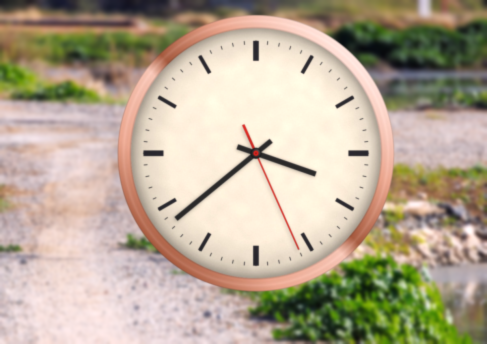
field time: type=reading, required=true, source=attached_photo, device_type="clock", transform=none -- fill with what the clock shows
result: 3:38:26
